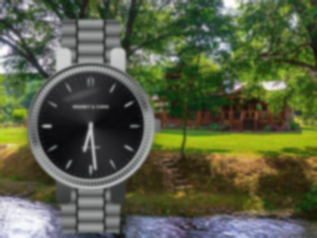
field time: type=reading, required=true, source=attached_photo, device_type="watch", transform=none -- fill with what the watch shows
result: 6:29
